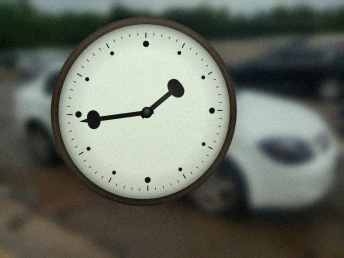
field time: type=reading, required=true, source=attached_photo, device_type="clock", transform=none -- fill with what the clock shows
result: 1:44
